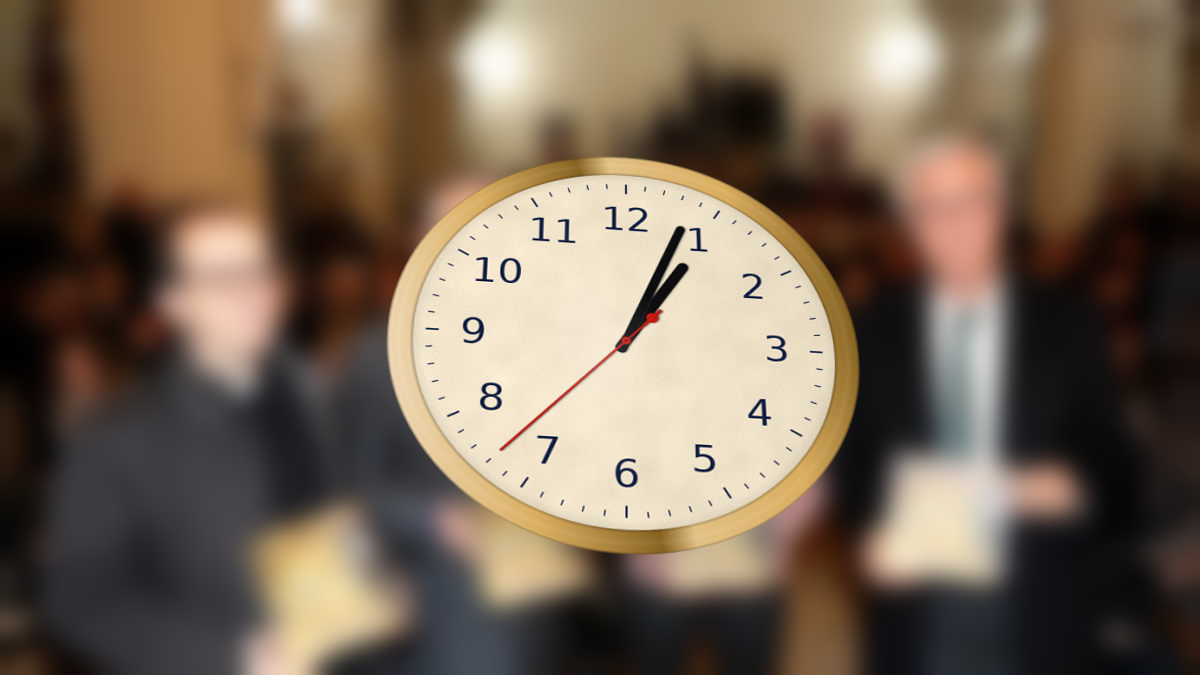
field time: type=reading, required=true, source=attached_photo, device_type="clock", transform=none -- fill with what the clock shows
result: 1:03:37
